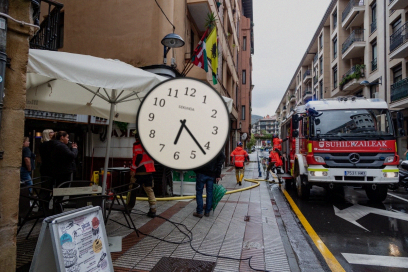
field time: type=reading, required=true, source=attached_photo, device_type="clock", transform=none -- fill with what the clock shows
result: 6:22
